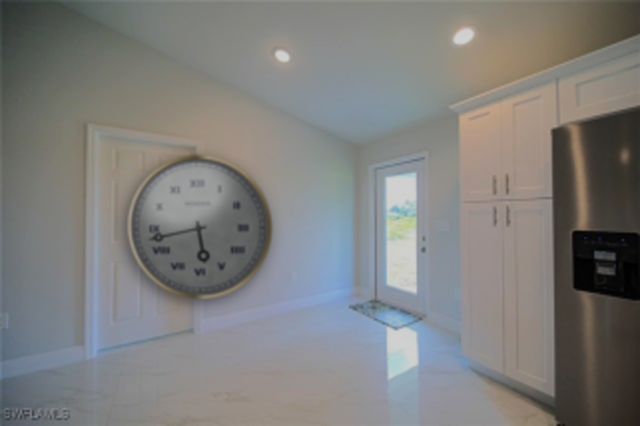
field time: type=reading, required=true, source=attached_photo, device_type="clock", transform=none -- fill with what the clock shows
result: 5:43
